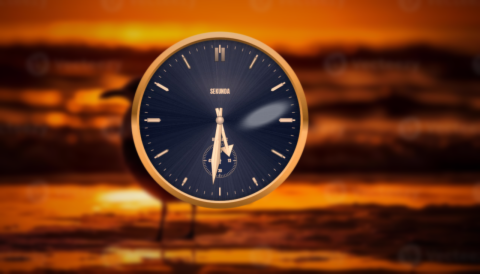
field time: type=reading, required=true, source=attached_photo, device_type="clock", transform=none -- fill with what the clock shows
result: 5:31
